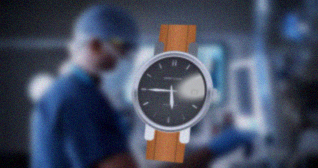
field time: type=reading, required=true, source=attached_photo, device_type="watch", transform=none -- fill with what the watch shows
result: 5:45
